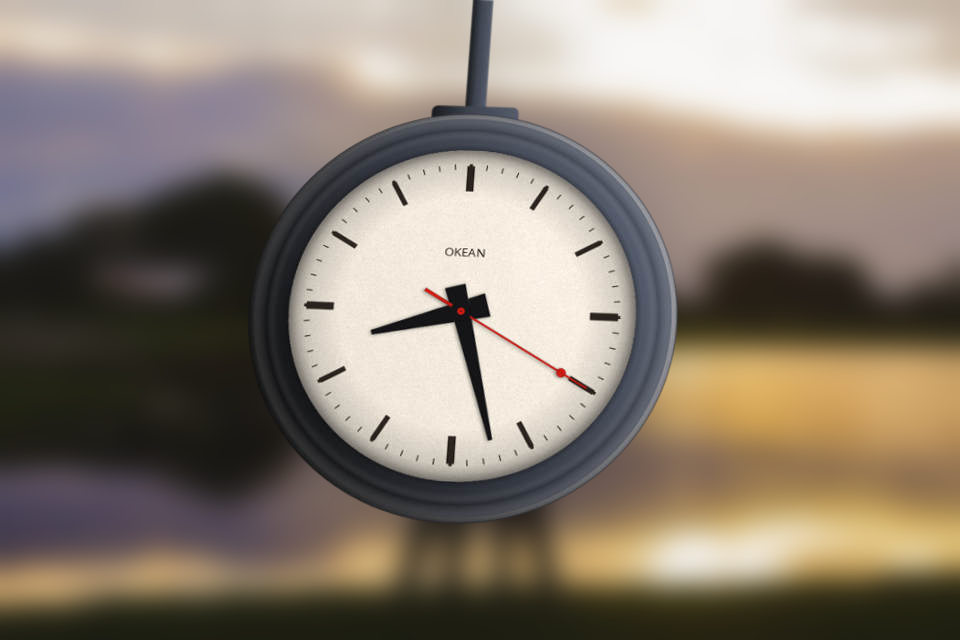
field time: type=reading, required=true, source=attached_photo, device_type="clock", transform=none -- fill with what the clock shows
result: 8:27:20
